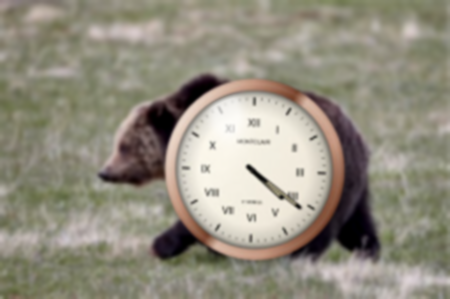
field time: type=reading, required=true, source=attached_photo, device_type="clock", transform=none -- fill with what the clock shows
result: 4:21
